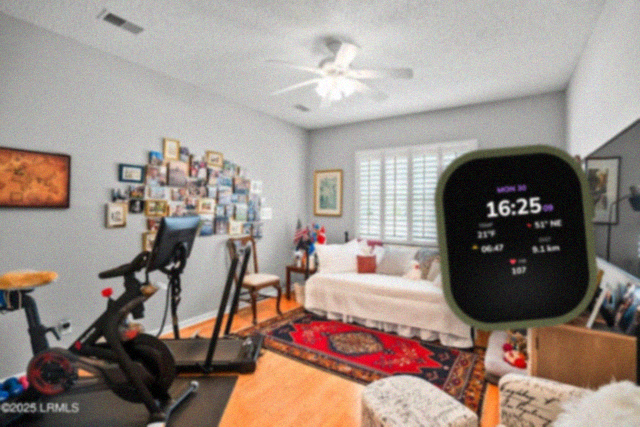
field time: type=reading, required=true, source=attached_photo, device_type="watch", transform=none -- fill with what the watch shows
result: 16:25
